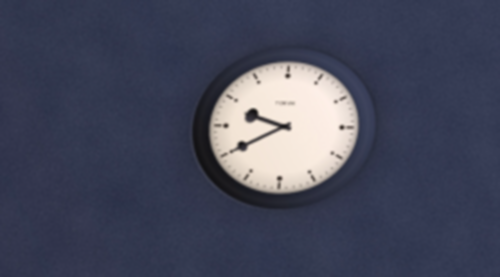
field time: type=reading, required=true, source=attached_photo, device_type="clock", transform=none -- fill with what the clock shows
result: 9:40
